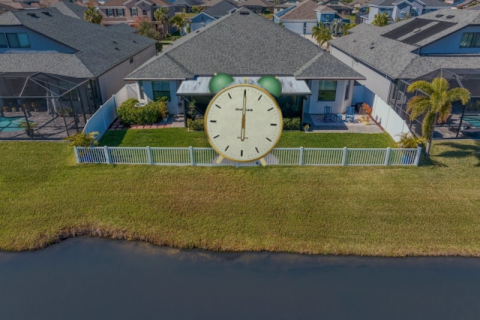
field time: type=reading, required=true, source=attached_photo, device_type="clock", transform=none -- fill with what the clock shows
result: 6:00
